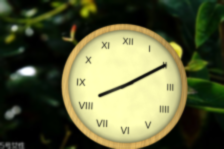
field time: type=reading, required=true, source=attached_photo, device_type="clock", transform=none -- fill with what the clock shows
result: 8:10
